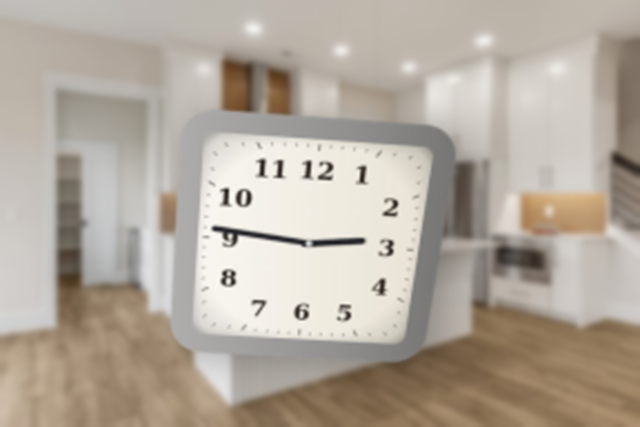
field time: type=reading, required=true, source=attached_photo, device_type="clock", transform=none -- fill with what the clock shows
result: 2:46
